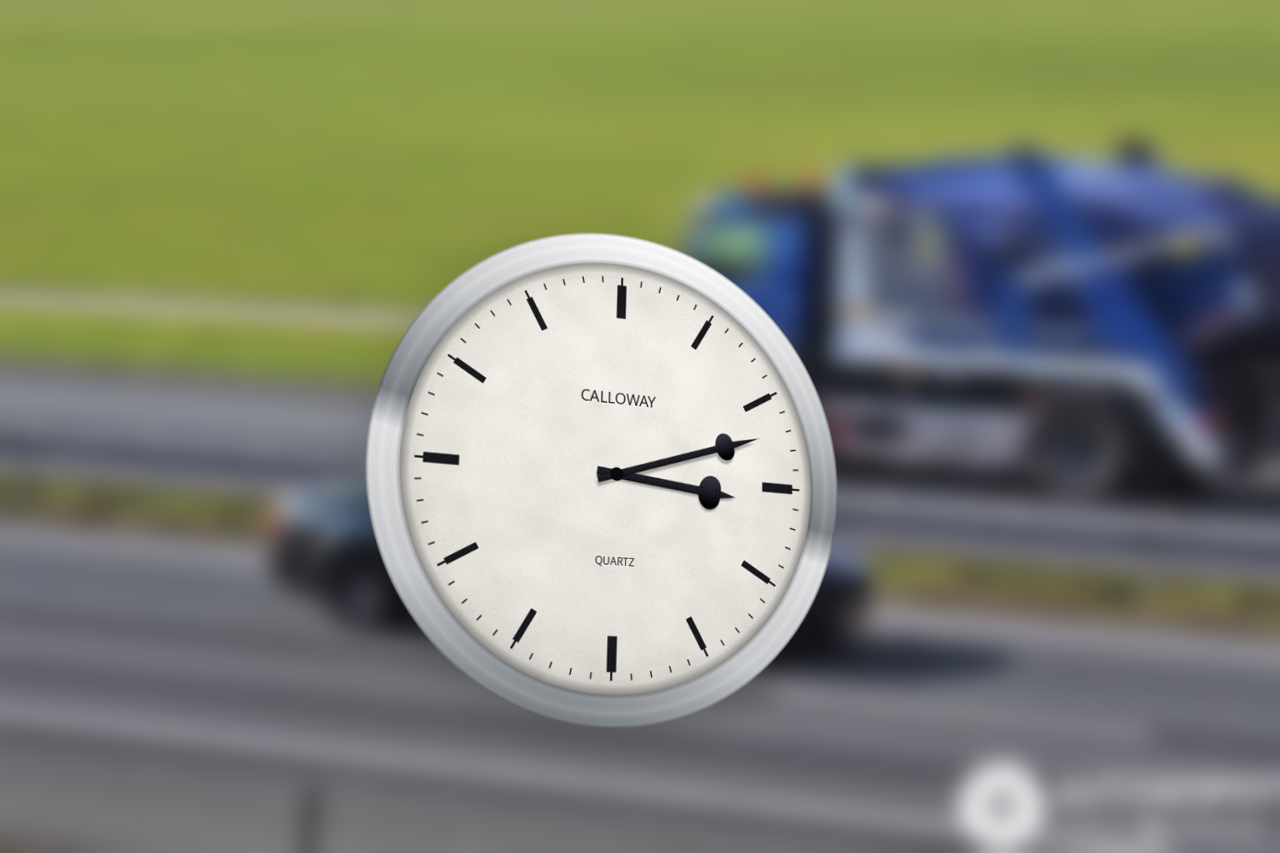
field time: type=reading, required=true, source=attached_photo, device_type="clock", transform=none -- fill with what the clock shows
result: 3:12
